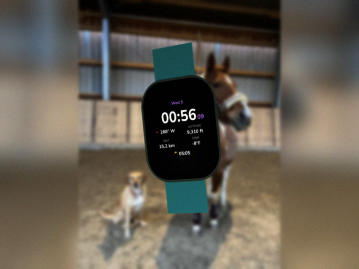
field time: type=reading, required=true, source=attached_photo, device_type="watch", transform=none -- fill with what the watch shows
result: 0:56
